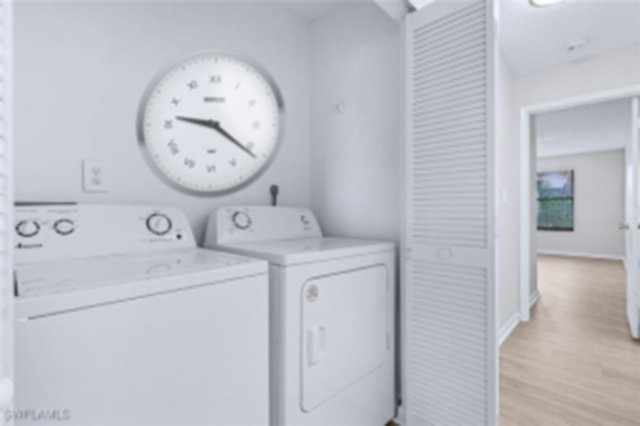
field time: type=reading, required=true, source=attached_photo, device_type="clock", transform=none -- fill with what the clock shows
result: 9:21
